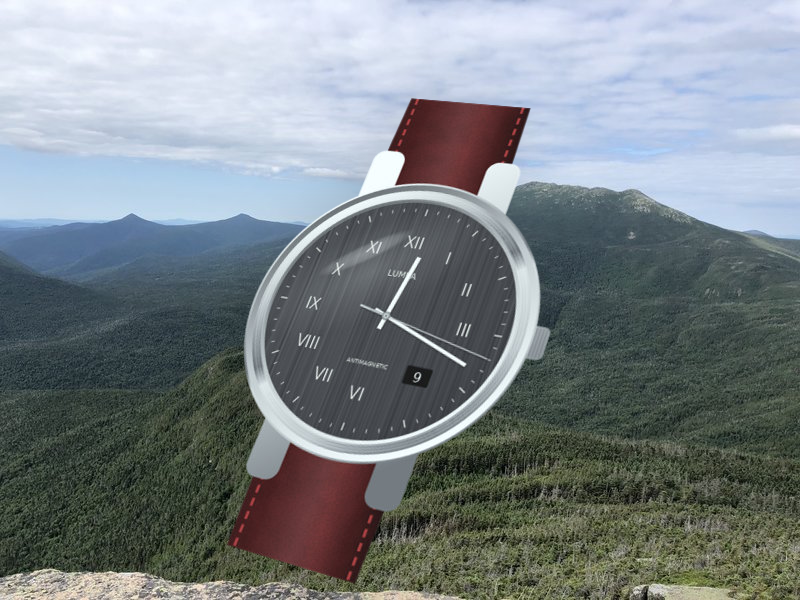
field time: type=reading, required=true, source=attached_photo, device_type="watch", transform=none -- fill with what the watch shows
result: 12:18:17
